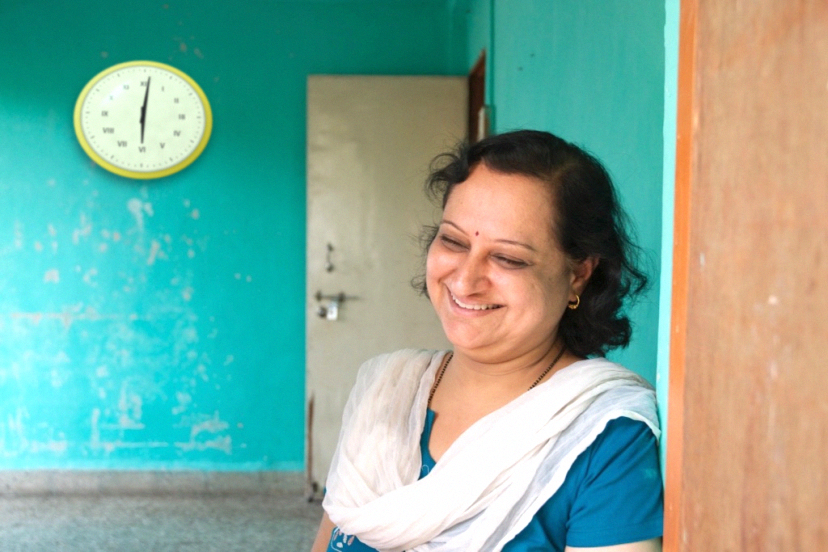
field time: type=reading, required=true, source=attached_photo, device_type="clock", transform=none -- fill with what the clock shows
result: 6:01
